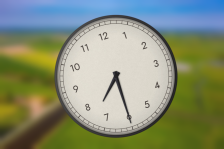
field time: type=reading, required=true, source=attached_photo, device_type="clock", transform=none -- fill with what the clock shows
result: 7:30
